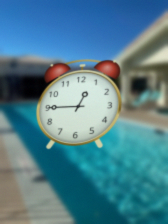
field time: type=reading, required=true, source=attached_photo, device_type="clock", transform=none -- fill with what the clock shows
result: 12:45
